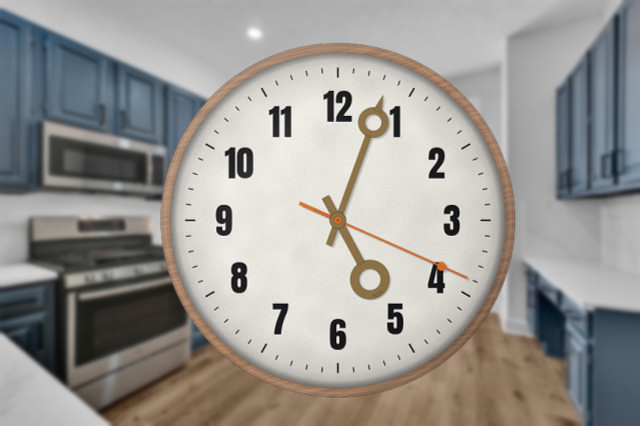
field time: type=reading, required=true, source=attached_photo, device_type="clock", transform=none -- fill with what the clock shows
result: 5:03:19
